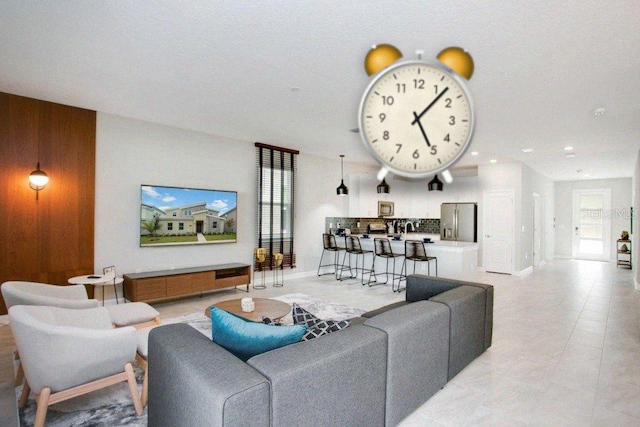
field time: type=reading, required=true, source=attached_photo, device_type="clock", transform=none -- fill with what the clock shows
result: 5:07
